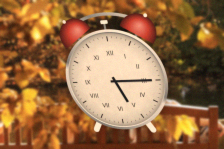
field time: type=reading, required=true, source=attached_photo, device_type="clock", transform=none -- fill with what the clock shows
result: 5:15
